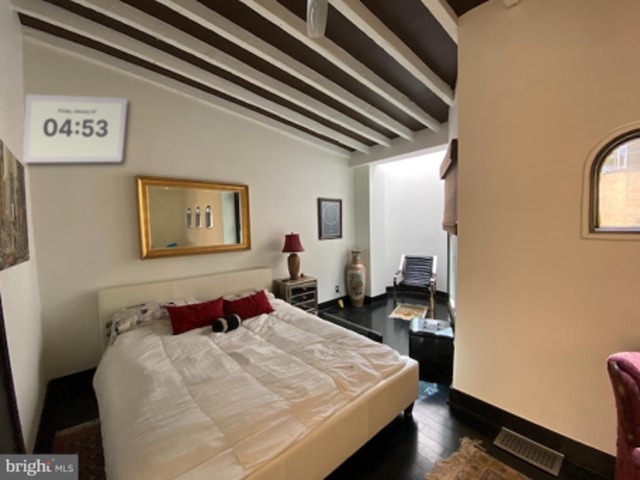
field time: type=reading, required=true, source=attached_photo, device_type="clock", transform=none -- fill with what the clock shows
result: 4:53
